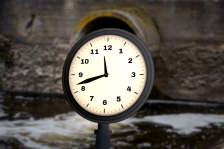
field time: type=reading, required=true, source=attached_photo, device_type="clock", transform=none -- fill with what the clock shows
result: 11:42
